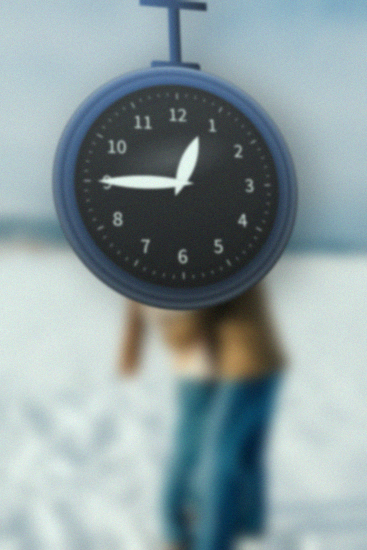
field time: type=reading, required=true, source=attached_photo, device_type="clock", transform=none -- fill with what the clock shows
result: 12:45
